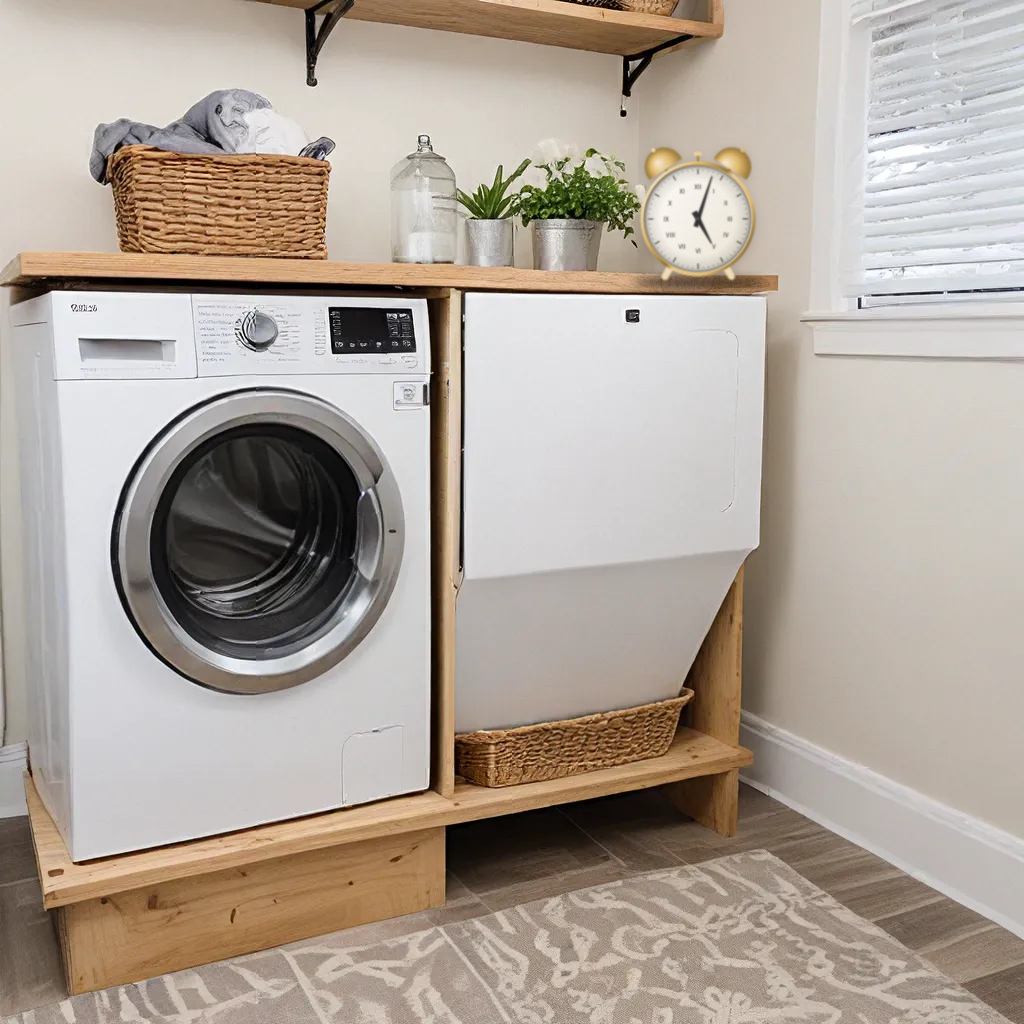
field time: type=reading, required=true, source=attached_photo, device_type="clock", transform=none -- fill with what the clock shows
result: 5:03
